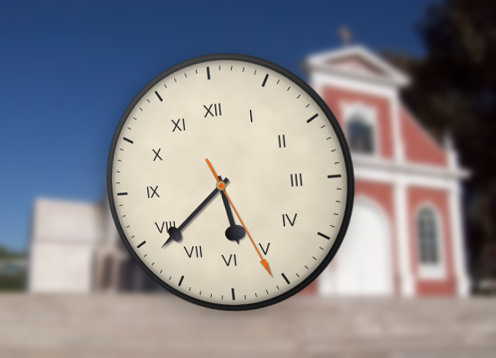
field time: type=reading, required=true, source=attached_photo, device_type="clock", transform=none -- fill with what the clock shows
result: 5:38:26
